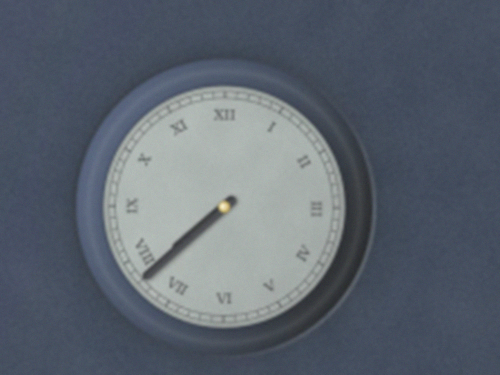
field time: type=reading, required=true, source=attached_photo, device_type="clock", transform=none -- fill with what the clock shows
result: 7:38
